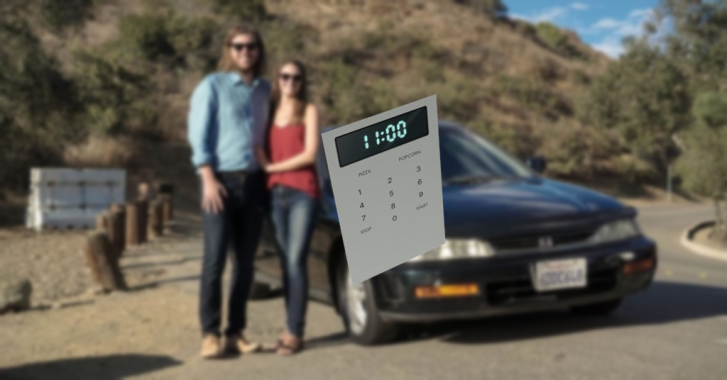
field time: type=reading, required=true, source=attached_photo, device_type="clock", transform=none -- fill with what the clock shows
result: 11:00
